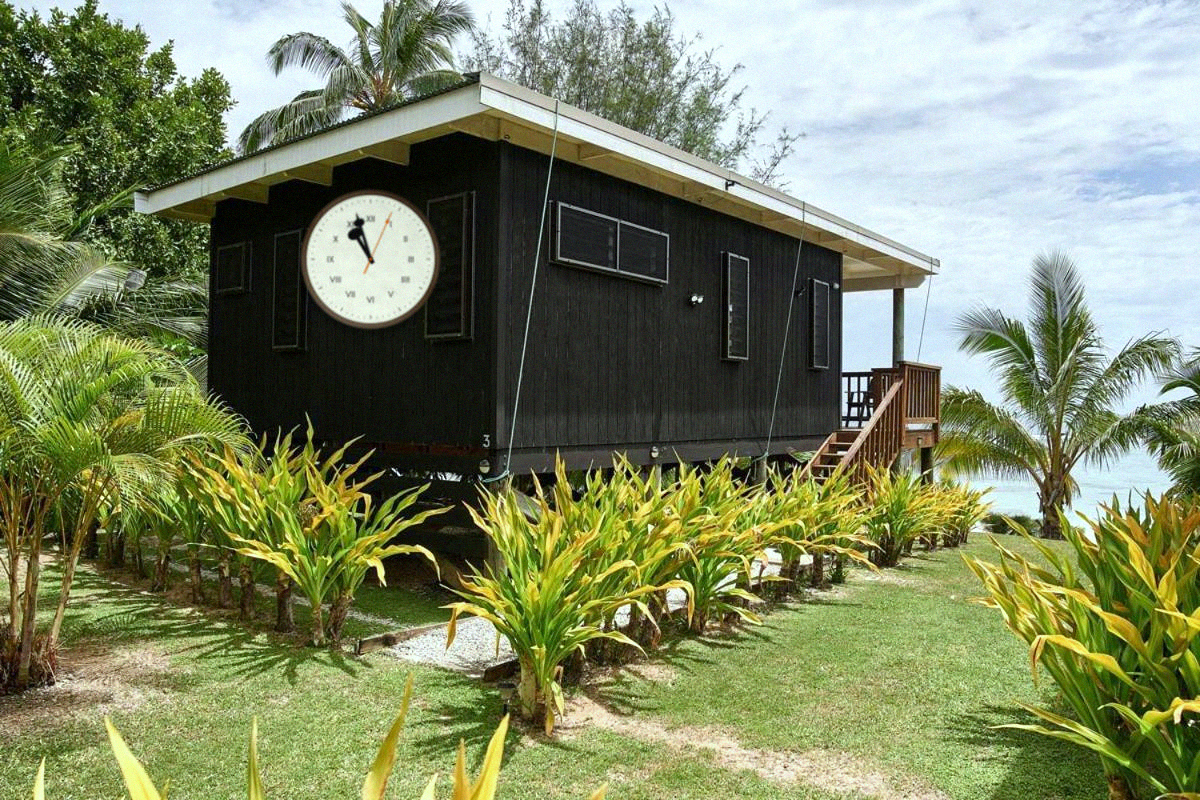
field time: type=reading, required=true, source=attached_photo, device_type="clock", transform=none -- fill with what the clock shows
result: 10:57:04
